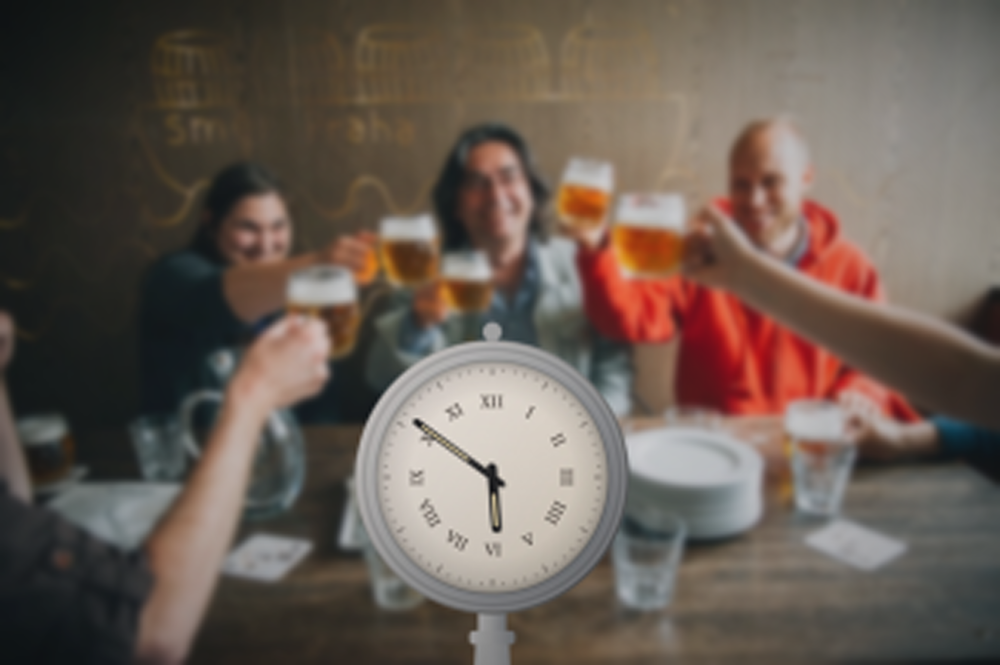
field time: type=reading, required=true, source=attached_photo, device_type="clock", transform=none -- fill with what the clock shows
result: 5:51
